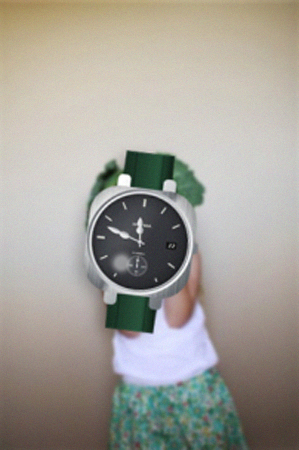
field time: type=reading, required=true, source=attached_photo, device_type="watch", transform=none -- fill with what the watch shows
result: 11:48
